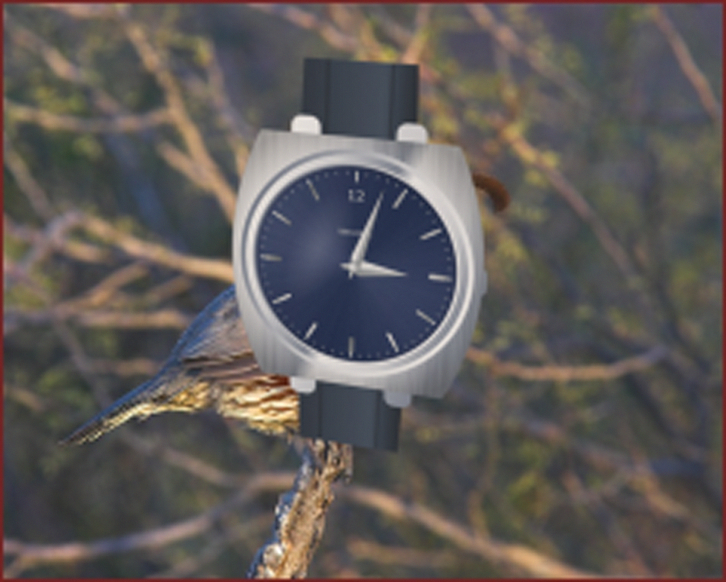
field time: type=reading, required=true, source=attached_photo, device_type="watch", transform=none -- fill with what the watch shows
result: 3:03
